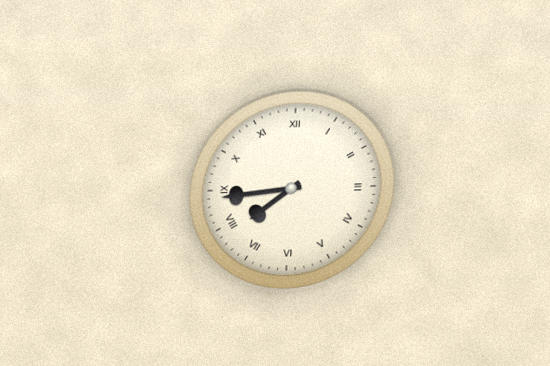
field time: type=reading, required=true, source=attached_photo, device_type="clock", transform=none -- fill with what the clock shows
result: 7:44
